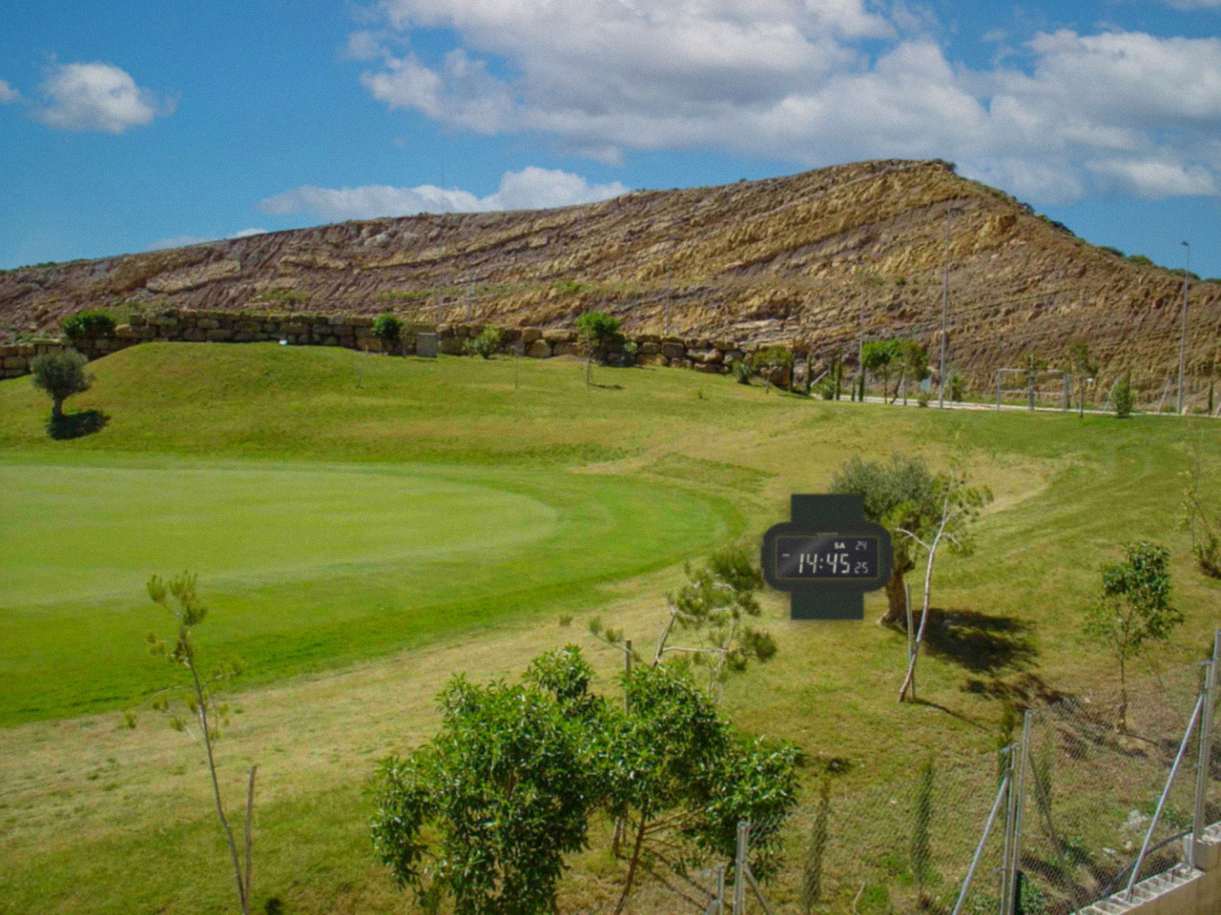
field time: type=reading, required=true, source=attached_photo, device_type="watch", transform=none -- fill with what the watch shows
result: 14:45:25
